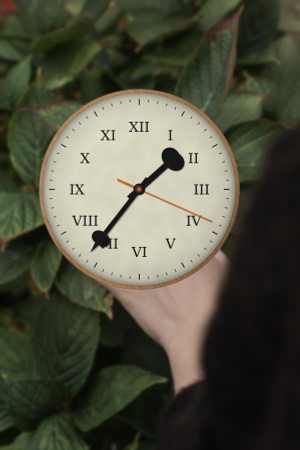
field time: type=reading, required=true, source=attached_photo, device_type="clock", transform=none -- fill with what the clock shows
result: 1:36:19
